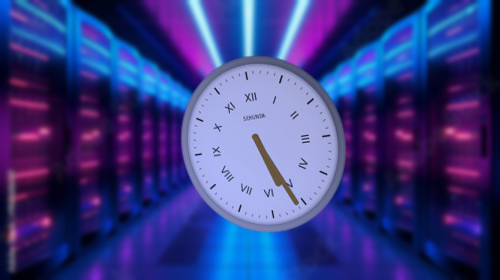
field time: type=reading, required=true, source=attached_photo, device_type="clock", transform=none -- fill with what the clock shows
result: 5:26
